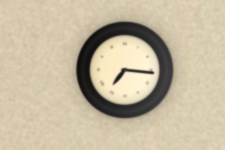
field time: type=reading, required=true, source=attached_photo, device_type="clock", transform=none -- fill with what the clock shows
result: 7:16
